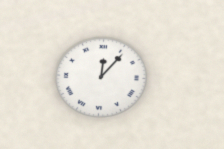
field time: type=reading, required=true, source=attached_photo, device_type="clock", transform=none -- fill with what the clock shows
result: 12:06
